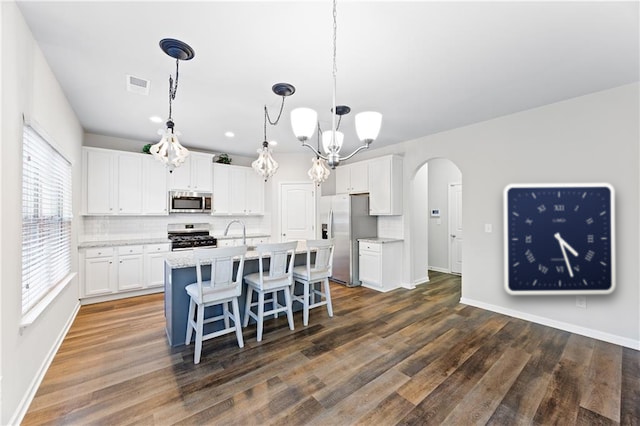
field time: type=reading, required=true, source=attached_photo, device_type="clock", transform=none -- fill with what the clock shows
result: 4:27
